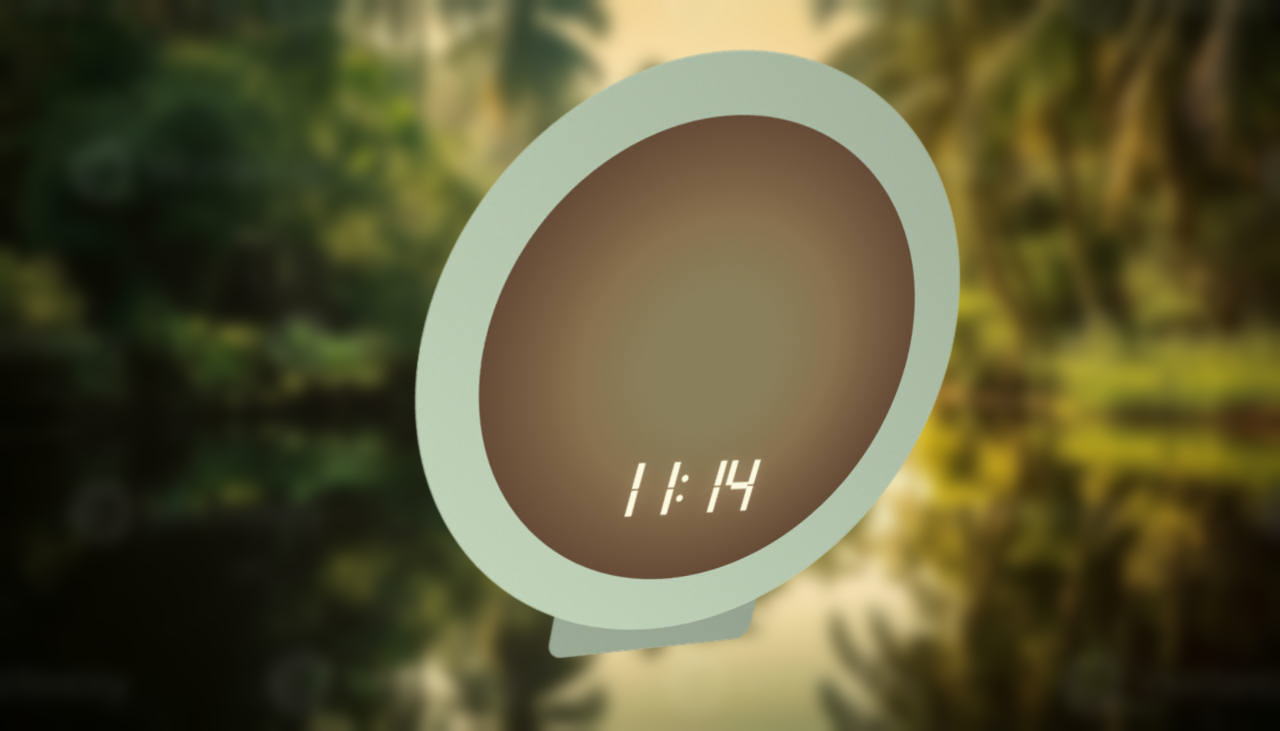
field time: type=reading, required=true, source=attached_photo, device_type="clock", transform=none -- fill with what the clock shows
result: 11:14
